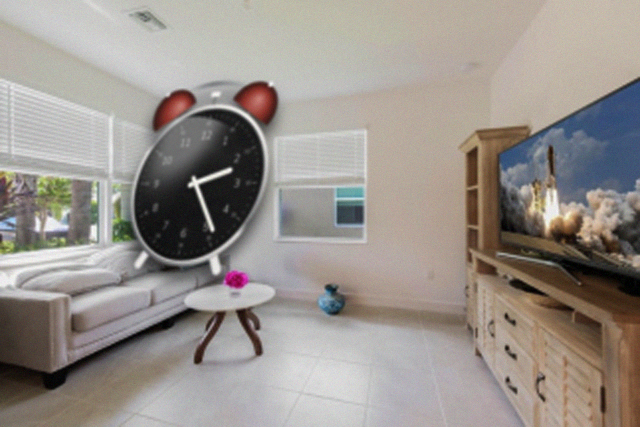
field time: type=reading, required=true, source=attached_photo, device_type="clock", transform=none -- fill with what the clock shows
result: 2:24
